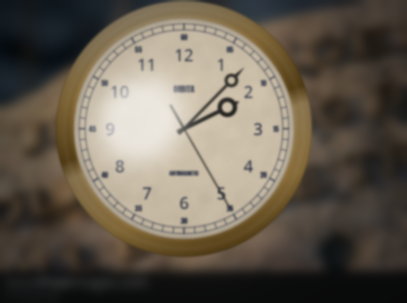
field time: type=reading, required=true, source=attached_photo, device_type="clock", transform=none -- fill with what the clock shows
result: 2:07:25
